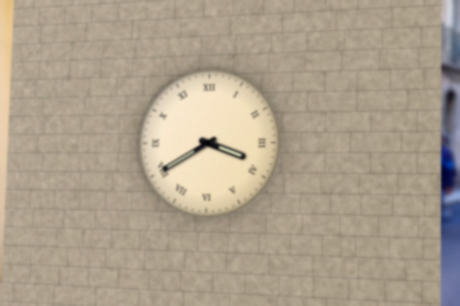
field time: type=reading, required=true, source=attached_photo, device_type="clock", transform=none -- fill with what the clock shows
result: 3:40
